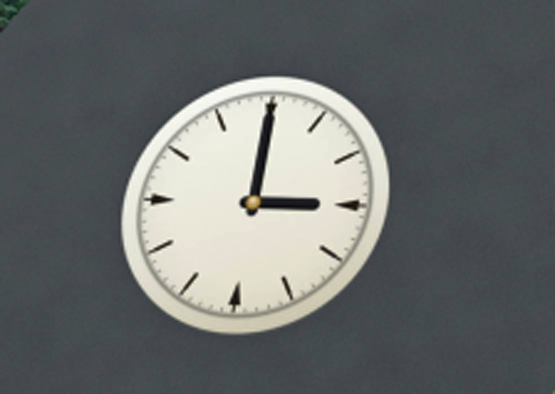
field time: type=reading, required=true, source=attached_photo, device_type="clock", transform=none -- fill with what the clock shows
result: 3:00
